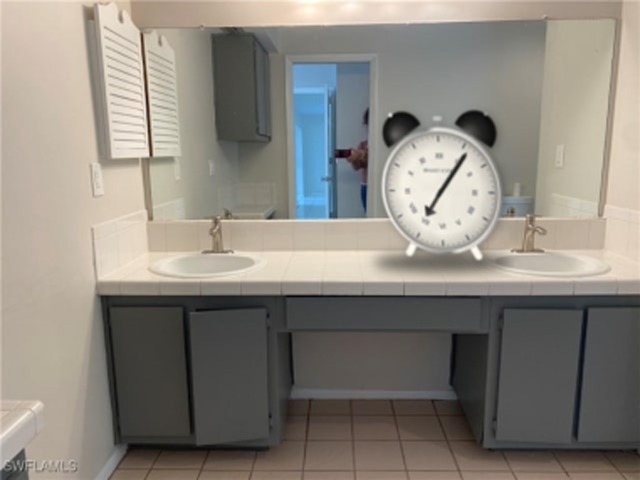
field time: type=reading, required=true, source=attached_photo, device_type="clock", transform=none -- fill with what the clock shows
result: 7:06
